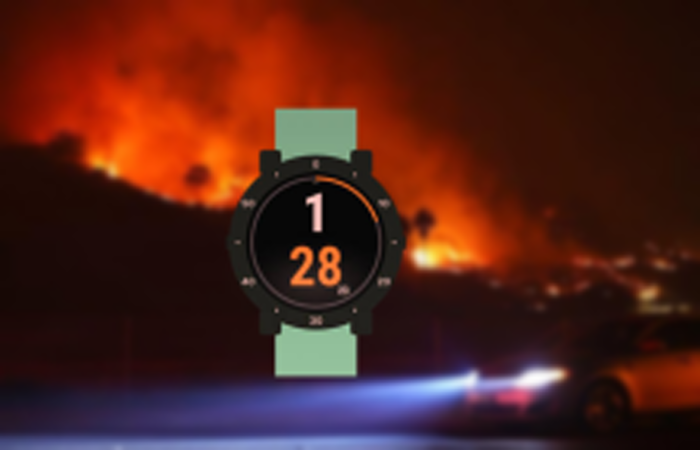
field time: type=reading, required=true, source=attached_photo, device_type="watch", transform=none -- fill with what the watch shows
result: 1:28
